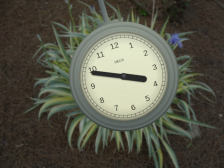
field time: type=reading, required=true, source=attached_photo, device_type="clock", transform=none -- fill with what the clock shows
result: 3:49
